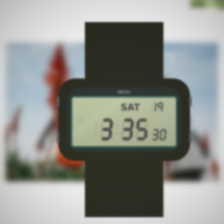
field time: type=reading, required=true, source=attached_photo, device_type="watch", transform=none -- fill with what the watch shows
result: 3:35:30
